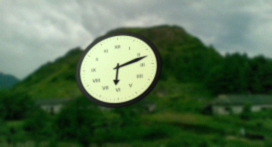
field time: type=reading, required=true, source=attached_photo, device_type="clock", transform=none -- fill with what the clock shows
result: 6:12
